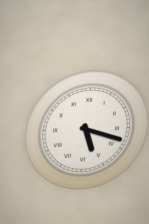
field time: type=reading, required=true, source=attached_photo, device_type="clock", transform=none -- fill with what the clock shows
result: 5:18
